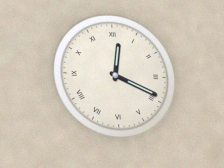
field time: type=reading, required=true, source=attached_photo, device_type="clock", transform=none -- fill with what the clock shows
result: 12:19
